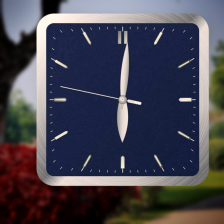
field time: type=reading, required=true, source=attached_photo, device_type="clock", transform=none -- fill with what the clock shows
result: 6:00:47
